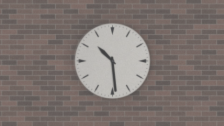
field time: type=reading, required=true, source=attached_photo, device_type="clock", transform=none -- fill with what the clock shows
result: 10:29
